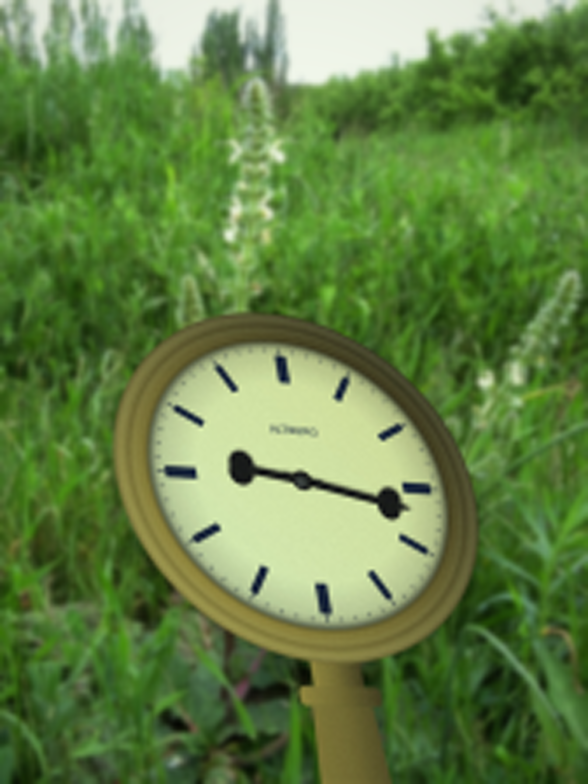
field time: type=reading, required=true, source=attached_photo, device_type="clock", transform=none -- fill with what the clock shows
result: 9:17
